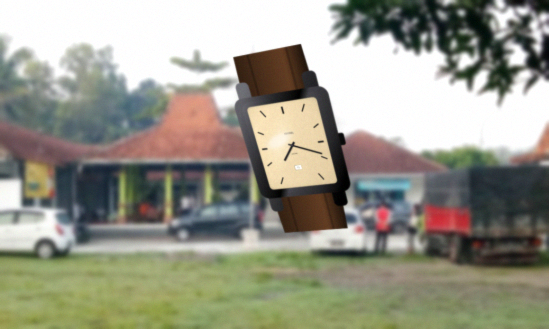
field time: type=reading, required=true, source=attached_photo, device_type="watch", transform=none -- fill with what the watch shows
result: 7:19
